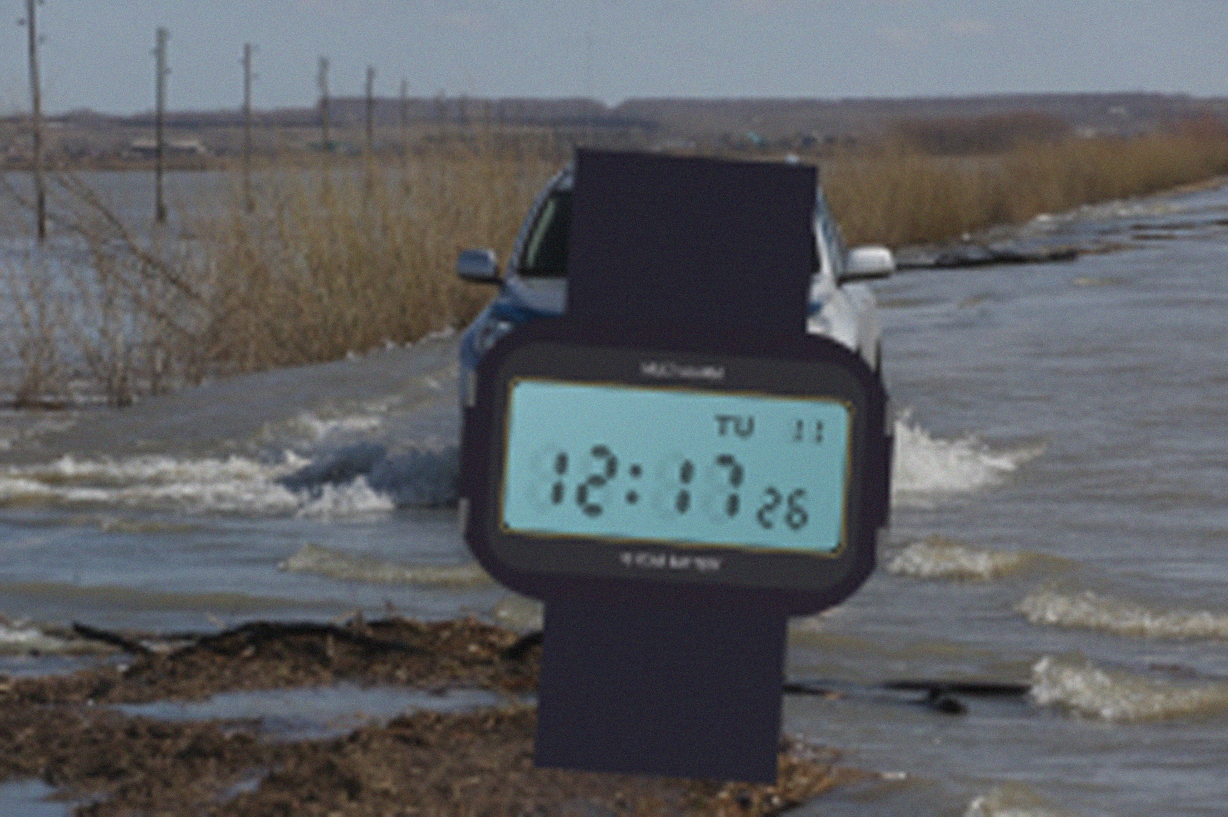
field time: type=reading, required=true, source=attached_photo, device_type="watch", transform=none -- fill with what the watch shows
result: 12:17:26
